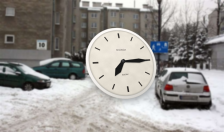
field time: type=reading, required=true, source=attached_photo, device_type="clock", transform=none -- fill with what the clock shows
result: 7:15
